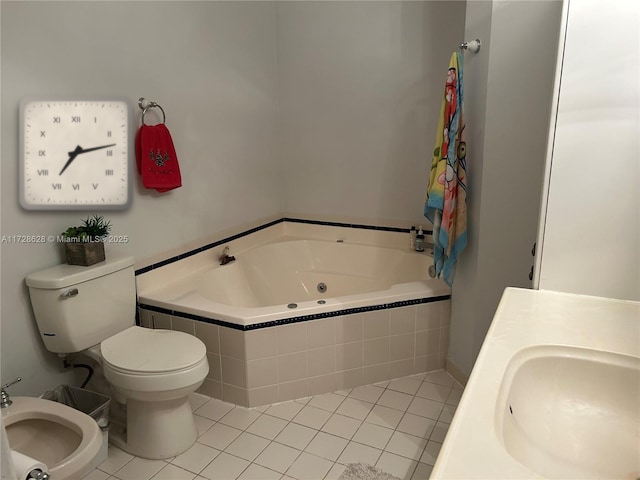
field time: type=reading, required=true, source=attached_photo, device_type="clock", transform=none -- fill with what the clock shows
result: 7:13
